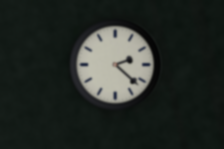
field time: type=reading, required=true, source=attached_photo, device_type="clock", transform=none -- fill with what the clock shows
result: 2:22
